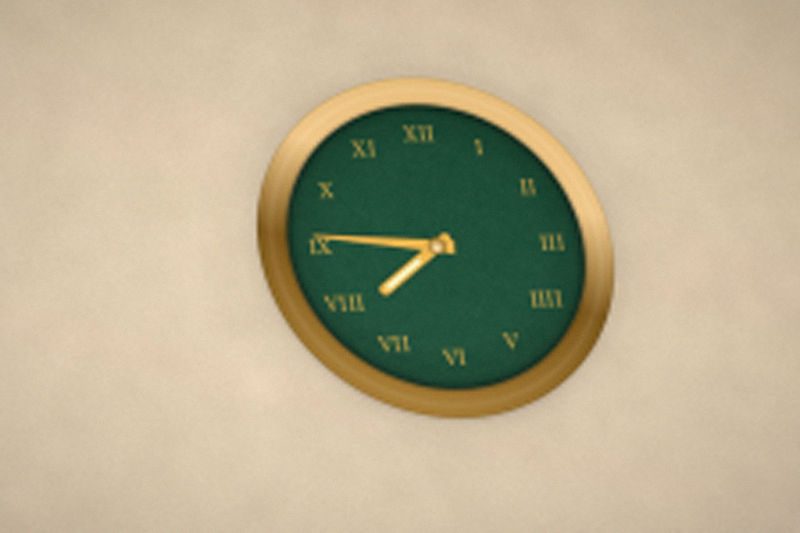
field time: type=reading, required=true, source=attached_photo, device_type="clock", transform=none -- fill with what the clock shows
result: 7:46
